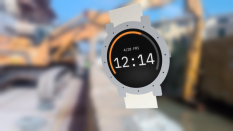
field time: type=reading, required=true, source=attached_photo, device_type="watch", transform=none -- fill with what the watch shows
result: 12:14
